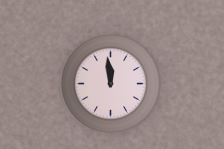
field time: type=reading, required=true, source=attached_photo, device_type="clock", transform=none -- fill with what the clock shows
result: 11:59
